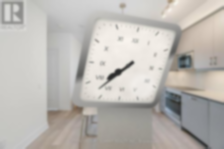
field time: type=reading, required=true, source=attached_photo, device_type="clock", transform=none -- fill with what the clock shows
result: 7:37
